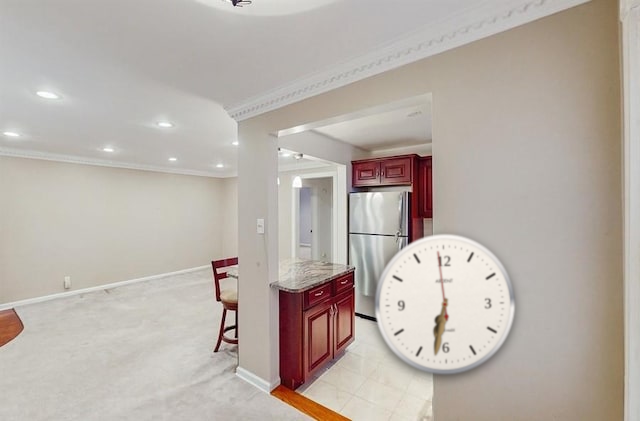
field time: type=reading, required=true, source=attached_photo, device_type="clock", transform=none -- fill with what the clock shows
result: 6:31:59
